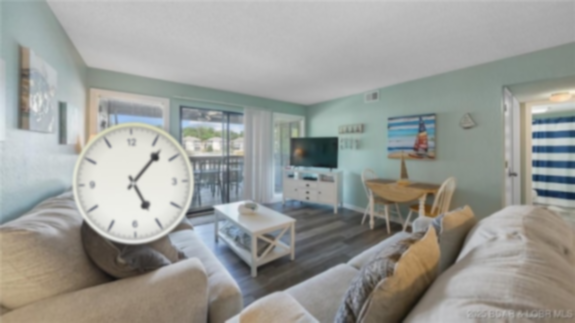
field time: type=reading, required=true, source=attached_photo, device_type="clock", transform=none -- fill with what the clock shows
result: 5:07
